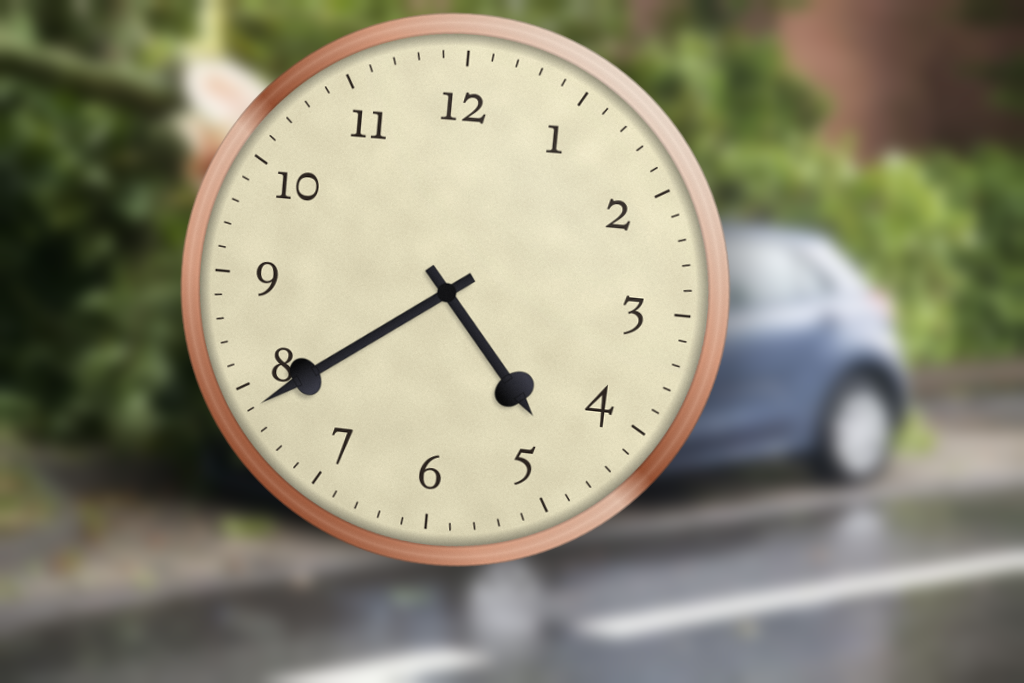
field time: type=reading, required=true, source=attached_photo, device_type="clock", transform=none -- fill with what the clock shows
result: 4:39
